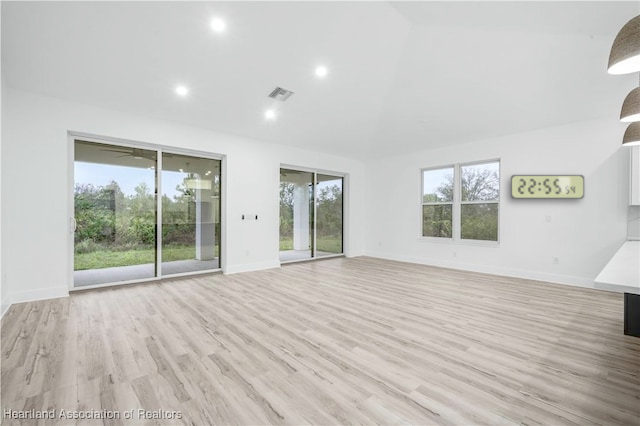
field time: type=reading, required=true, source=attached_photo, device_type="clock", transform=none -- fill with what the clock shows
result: 22:55
